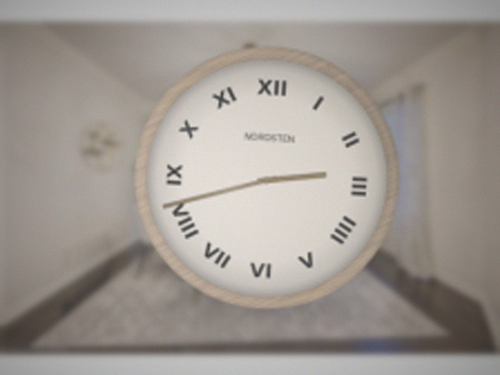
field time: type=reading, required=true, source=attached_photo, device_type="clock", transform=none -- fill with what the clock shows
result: 2:42
